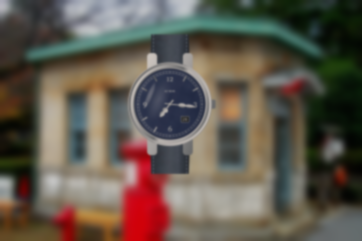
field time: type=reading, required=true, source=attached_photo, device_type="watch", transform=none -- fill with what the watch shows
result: 7:16
